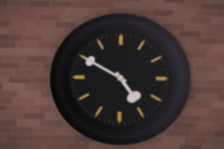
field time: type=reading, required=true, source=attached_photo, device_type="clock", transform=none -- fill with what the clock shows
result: 4:50
